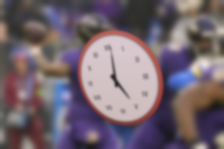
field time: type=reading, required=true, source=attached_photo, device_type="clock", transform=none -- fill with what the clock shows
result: 5:01
